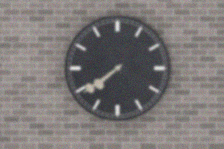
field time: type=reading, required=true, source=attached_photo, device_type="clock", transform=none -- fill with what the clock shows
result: 7:39
